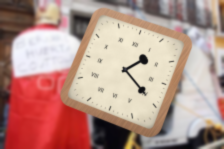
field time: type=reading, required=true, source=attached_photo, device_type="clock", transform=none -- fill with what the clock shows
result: 1:20
